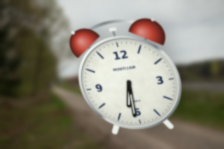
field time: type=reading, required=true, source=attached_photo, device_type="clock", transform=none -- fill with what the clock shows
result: 6:31
